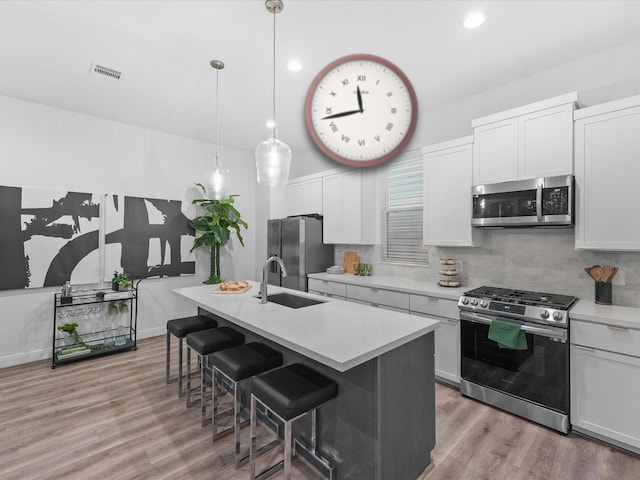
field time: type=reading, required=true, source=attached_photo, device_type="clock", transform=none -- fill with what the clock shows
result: 11:43
